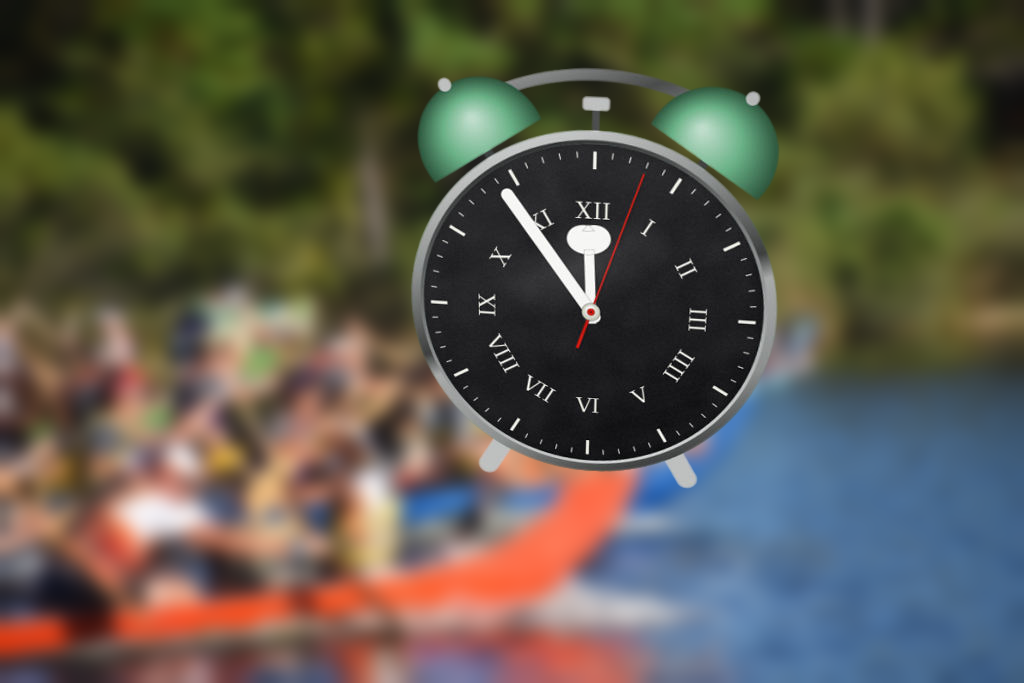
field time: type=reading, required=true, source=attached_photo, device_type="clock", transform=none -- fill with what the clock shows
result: 11:54:03
